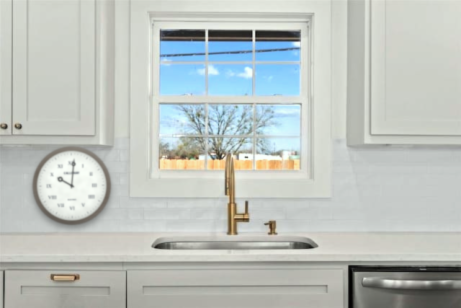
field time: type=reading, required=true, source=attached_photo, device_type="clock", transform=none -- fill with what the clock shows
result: 10:01
